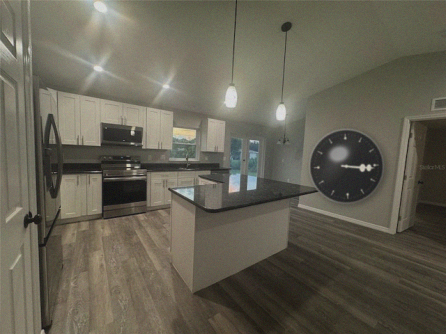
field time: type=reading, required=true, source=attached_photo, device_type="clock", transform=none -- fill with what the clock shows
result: 3:16
